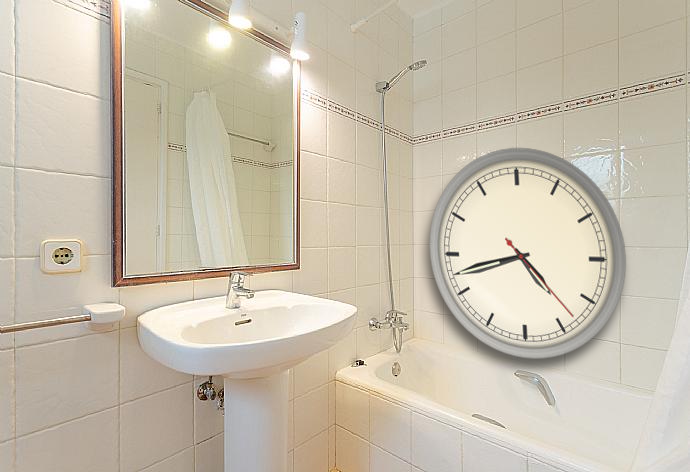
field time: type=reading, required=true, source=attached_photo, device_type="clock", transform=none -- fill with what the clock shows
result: 4:42:23
